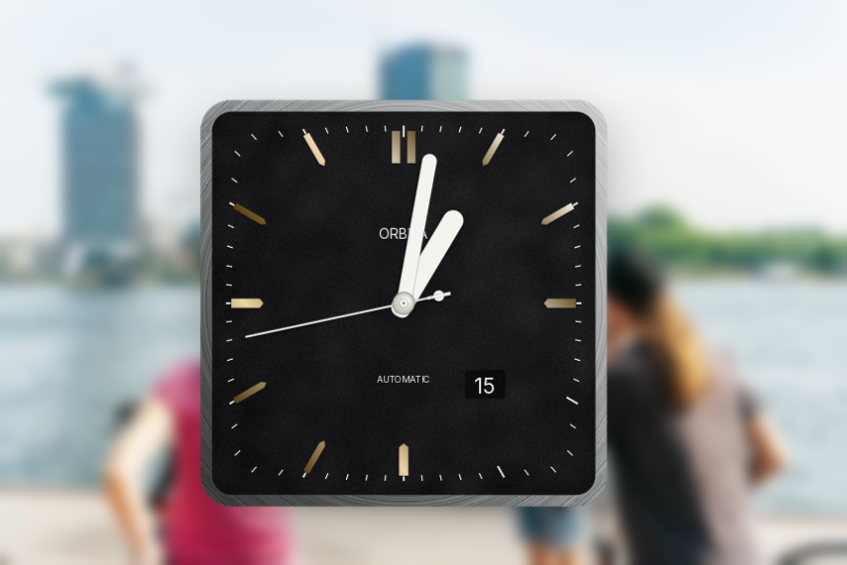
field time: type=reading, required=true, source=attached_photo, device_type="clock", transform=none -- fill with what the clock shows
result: 1:01:43
